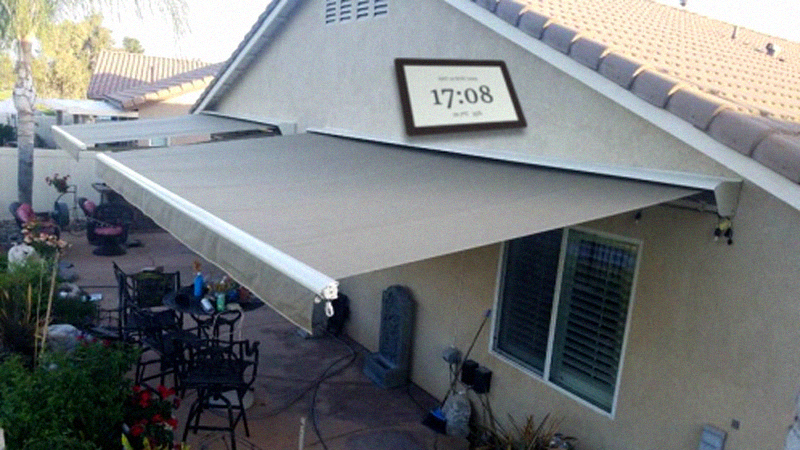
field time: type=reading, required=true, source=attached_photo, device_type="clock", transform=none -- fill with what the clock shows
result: 17:08
